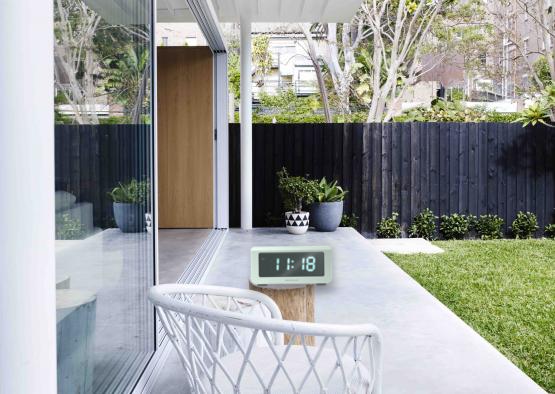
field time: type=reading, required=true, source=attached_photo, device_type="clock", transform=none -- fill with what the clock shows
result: 11:18
